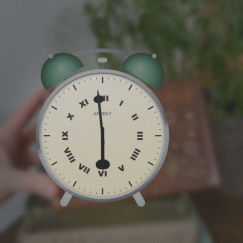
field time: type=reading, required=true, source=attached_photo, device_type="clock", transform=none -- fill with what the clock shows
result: 5:59
